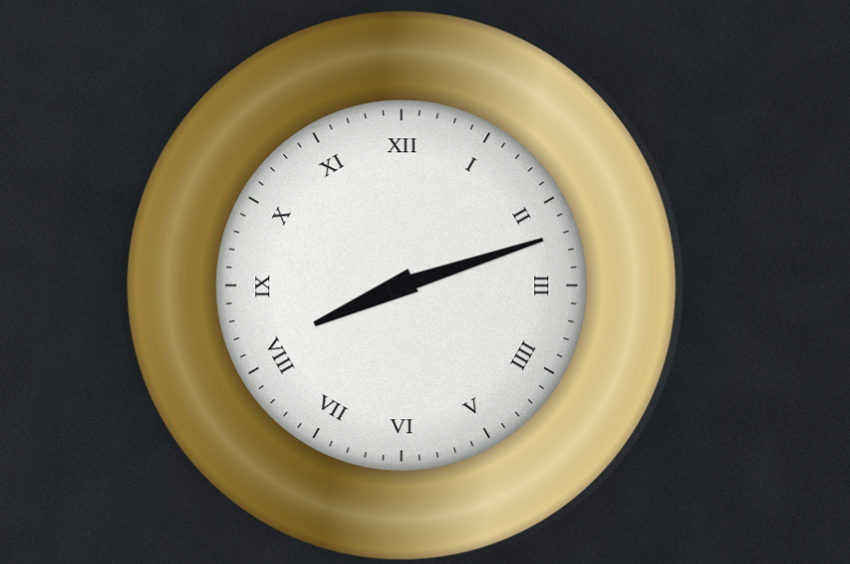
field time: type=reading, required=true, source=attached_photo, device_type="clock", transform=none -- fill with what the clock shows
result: 8:12
